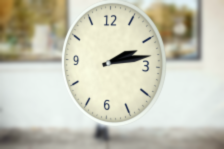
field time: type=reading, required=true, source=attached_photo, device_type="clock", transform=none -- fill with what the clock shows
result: 2:13
